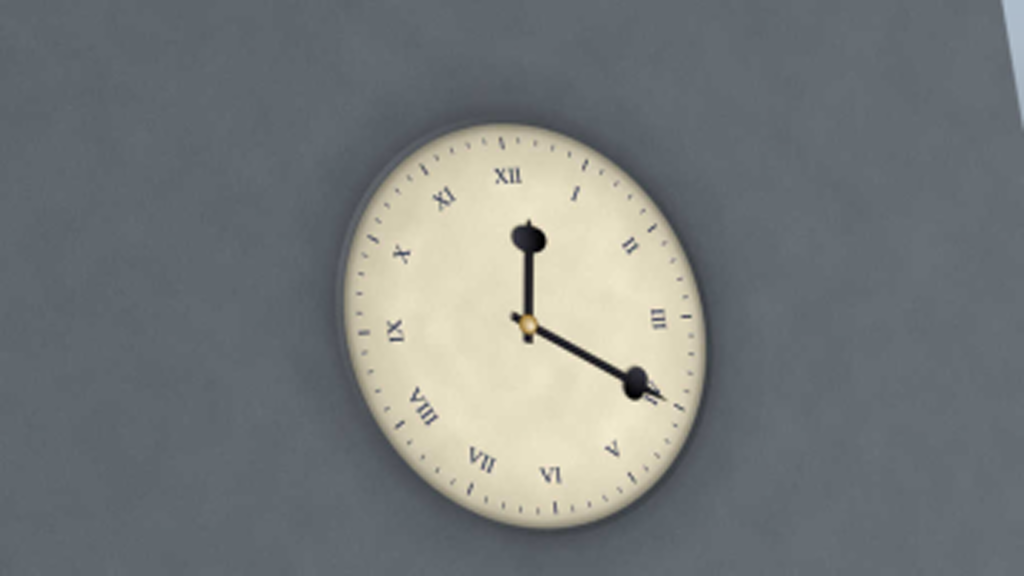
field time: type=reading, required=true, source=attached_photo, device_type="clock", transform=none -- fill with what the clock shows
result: 12:20
